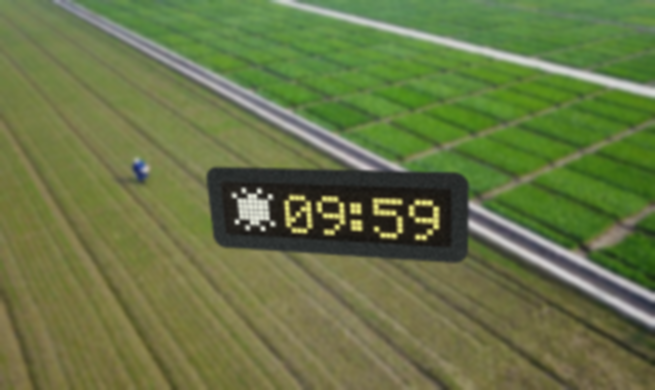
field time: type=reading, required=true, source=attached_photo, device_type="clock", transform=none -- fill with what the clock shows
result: 9:59
